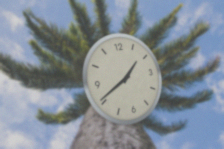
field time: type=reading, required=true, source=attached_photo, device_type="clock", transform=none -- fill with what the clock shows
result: 1:41
